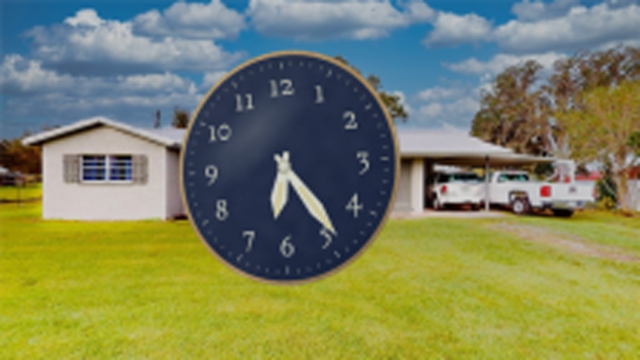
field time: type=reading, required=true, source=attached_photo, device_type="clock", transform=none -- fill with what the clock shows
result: 6:24
